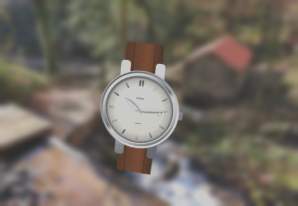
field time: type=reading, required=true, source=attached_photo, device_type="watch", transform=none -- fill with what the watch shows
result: 10:14
